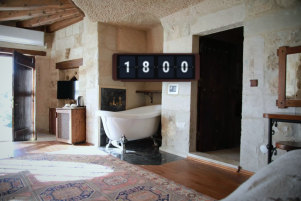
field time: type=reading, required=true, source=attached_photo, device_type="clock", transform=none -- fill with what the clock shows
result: 18:00
